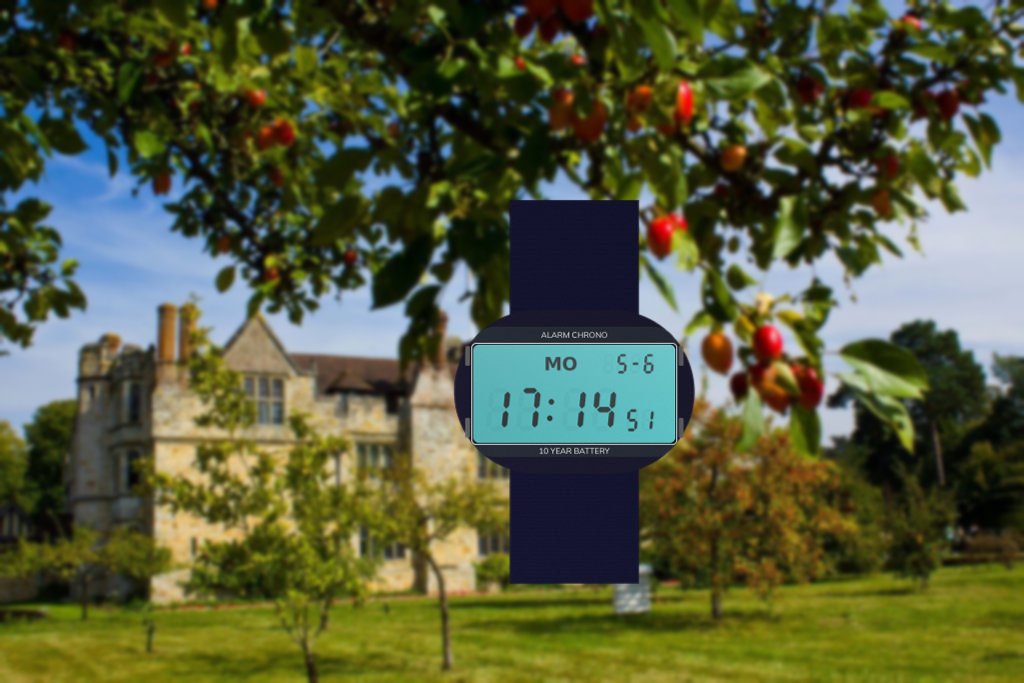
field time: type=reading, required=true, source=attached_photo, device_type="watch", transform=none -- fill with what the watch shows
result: 17:14:51
